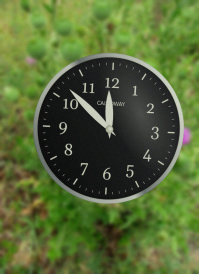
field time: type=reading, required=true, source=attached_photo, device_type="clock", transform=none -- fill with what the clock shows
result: 11:52
